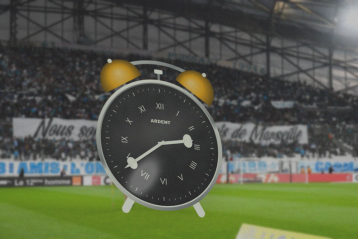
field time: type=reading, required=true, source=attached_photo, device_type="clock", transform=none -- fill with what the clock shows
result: 2:39
